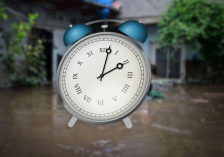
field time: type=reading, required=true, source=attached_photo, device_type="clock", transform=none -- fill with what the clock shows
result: 2:02
